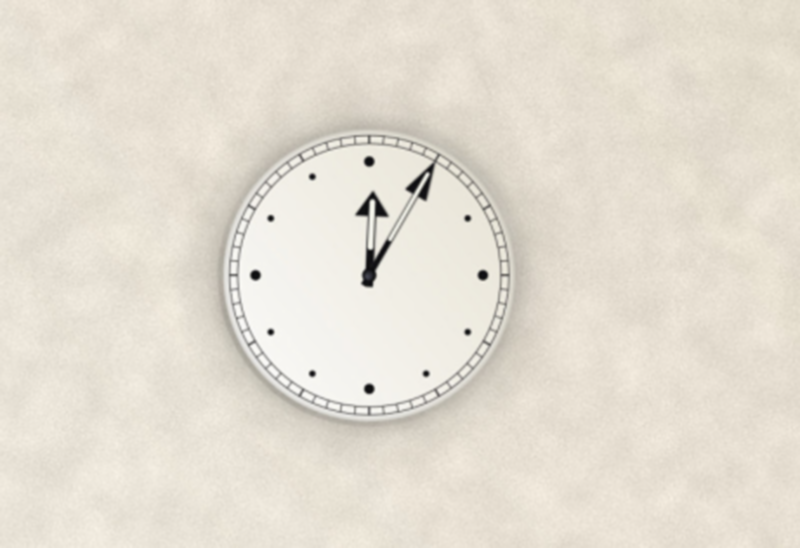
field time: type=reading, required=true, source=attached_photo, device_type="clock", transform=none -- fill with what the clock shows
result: 12:05
